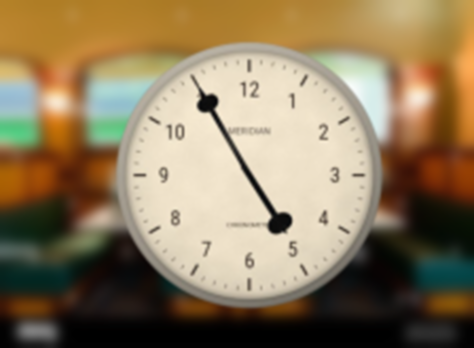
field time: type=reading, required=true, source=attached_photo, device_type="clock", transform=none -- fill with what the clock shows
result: 4:55
